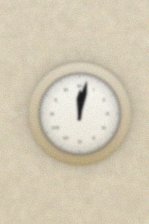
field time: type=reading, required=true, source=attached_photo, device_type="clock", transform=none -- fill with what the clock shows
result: 12:02
